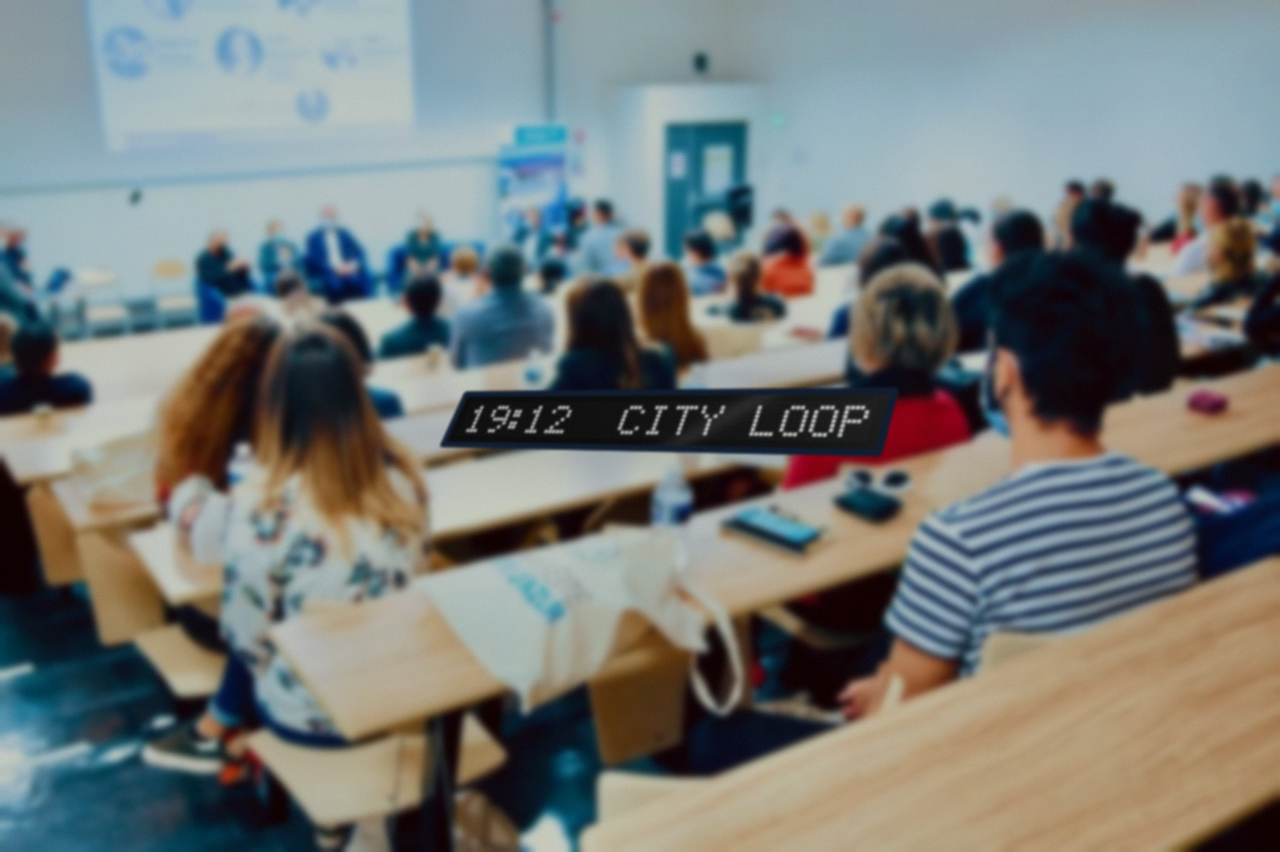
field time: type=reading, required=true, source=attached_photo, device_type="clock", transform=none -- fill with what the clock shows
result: 19:12
